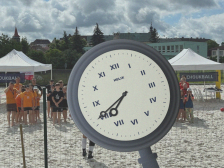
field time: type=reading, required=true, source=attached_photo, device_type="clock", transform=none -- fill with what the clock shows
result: 7:41
